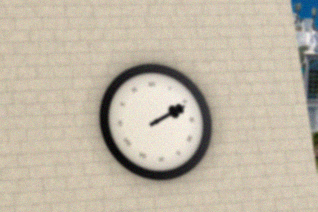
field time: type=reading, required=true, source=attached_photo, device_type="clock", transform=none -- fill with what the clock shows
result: 2:11
